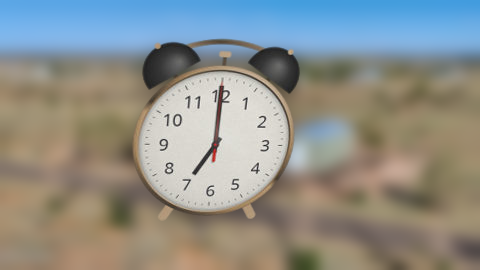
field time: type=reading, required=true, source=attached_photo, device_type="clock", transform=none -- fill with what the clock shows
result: 7:00:00
